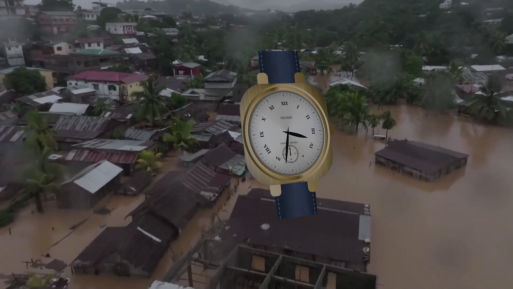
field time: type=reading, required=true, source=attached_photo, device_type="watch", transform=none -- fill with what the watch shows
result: 3:32
